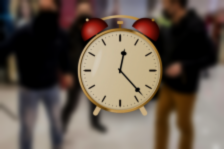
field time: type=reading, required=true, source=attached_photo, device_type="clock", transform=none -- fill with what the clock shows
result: 12:23
